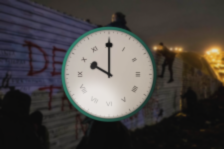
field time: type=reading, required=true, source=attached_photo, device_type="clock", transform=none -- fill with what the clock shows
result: 10:00
